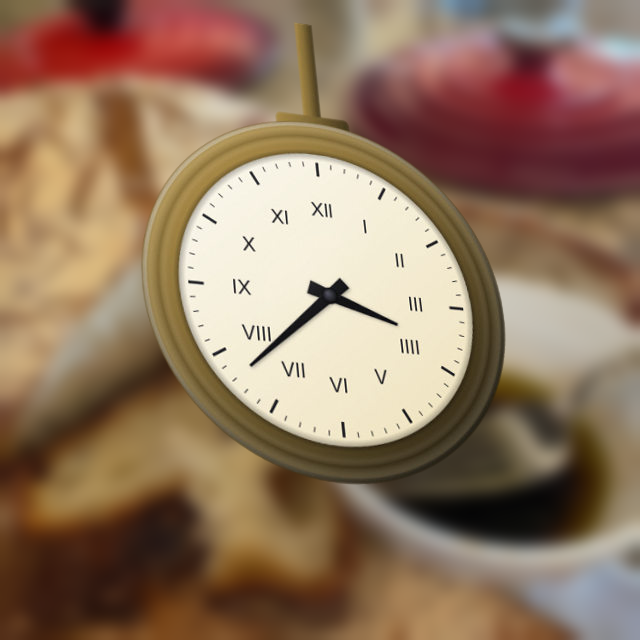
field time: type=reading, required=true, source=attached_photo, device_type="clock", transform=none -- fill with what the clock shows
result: 3:38
